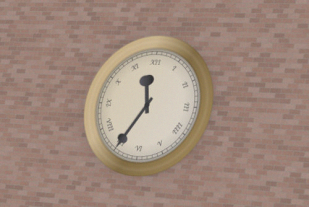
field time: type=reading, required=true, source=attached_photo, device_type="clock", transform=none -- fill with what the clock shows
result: 11:35
